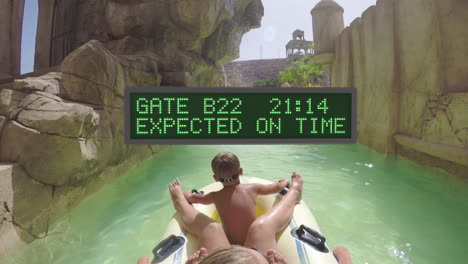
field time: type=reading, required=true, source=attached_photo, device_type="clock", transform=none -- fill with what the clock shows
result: 21:14
